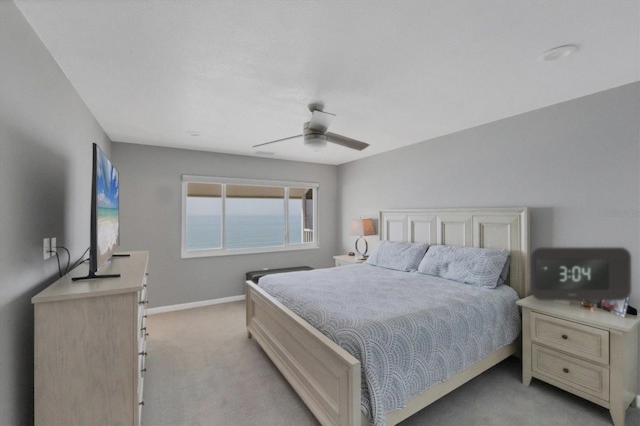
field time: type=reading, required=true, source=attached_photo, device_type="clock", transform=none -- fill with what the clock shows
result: 3:04
